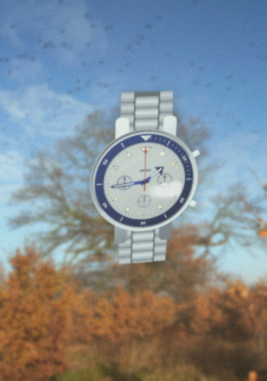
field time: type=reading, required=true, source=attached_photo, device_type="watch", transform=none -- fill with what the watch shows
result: 1:44
